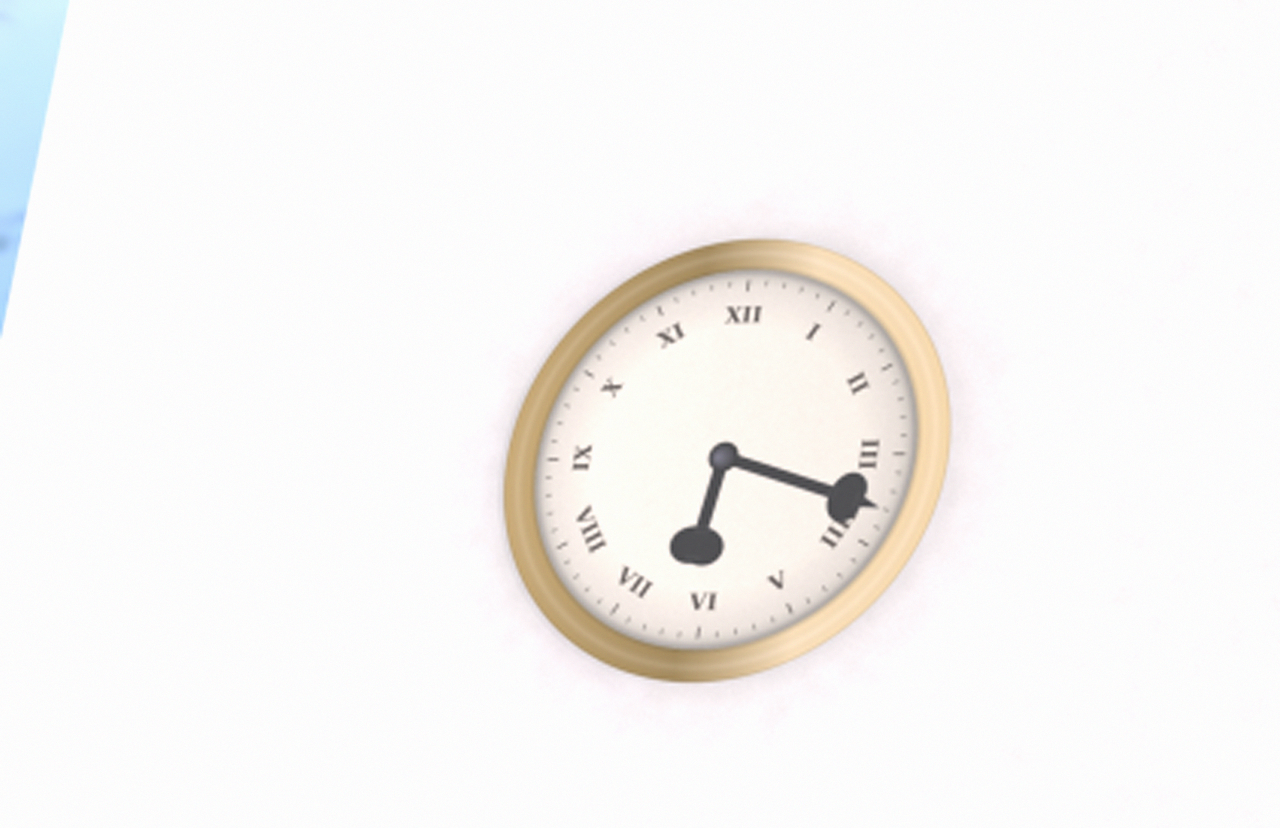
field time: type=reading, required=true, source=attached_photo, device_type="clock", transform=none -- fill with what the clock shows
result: 6:18
